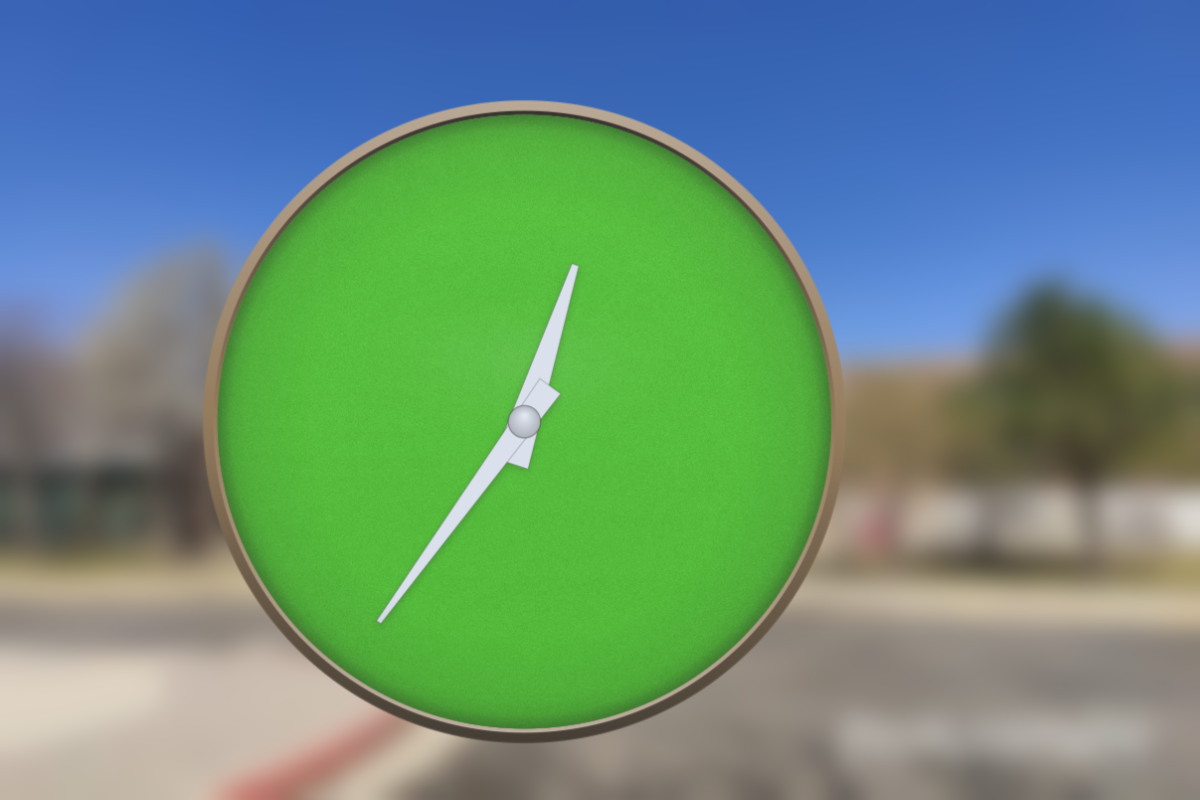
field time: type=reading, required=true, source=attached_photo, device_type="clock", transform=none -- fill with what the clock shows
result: 12:36
